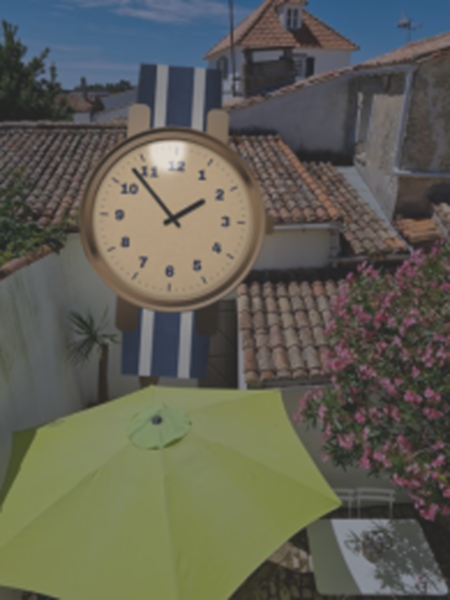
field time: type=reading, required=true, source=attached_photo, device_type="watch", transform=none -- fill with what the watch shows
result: 1:53
